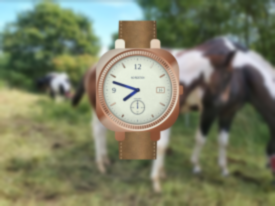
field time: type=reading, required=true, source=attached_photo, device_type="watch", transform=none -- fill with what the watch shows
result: 7:48
